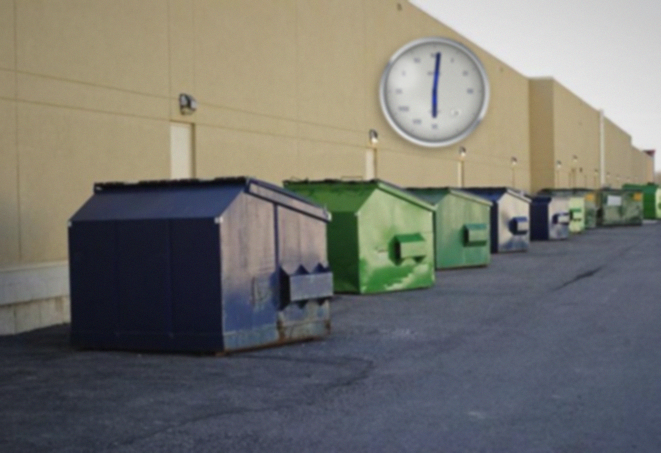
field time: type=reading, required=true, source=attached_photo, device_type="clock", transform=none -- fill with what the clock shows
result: 6:01
